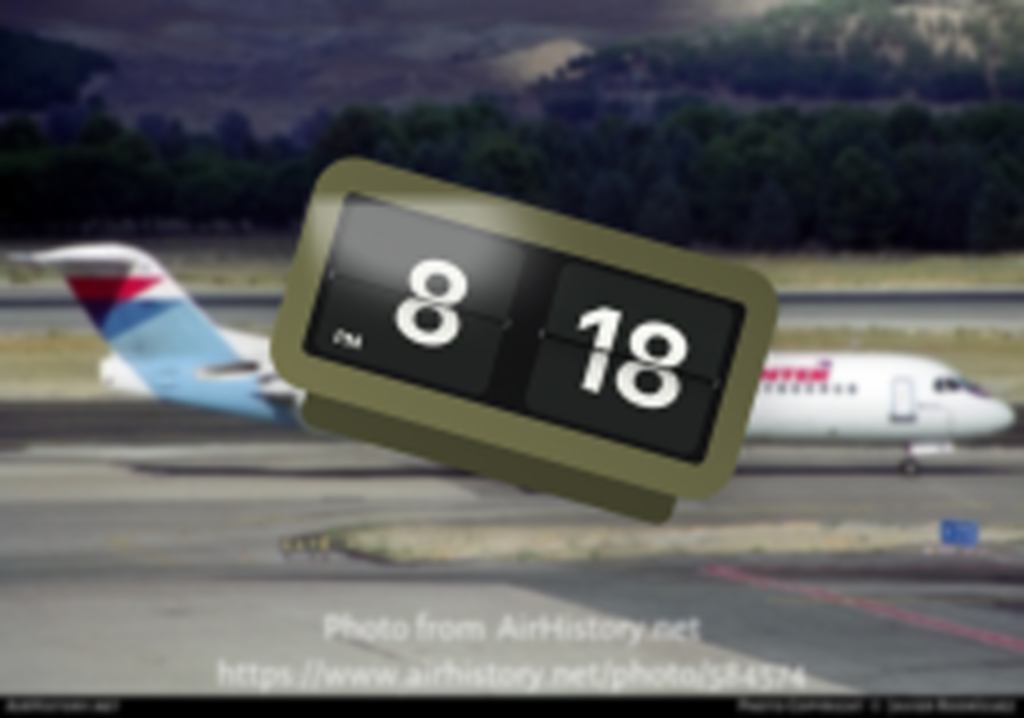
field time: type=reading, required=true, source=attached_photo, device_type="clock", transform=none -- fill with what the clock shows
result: 8:18
